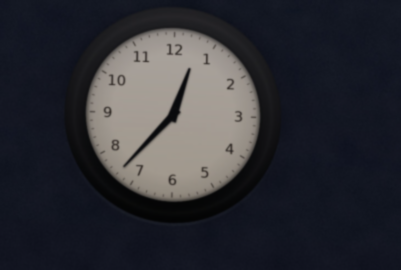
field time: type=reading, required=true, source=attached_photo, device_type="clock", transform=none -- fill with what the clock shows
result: 12:37
